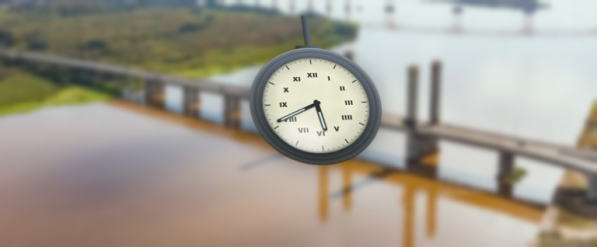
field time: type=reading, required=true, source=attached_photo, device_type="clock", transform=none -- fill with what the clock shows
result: 5:41
